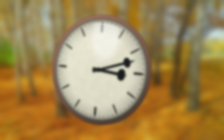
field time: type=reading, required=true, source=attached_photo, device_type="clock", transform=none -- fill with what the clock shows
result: 3:12
